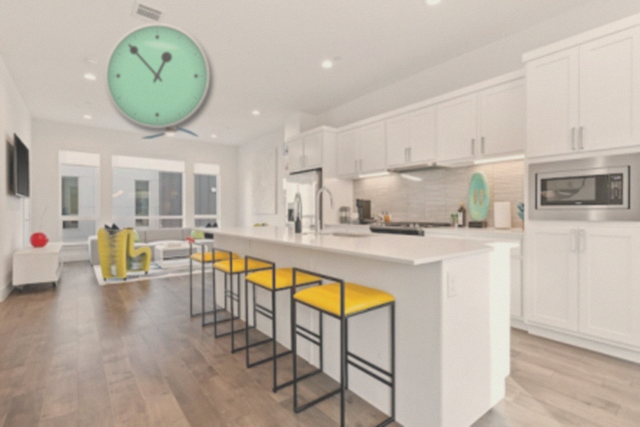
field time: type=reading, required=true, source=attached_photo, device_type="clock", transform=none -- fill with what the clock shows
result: 12:53
